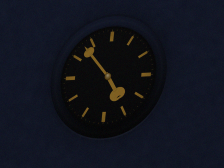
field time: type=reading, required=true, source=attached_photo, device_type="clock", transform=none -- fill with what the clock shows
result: 4:53
